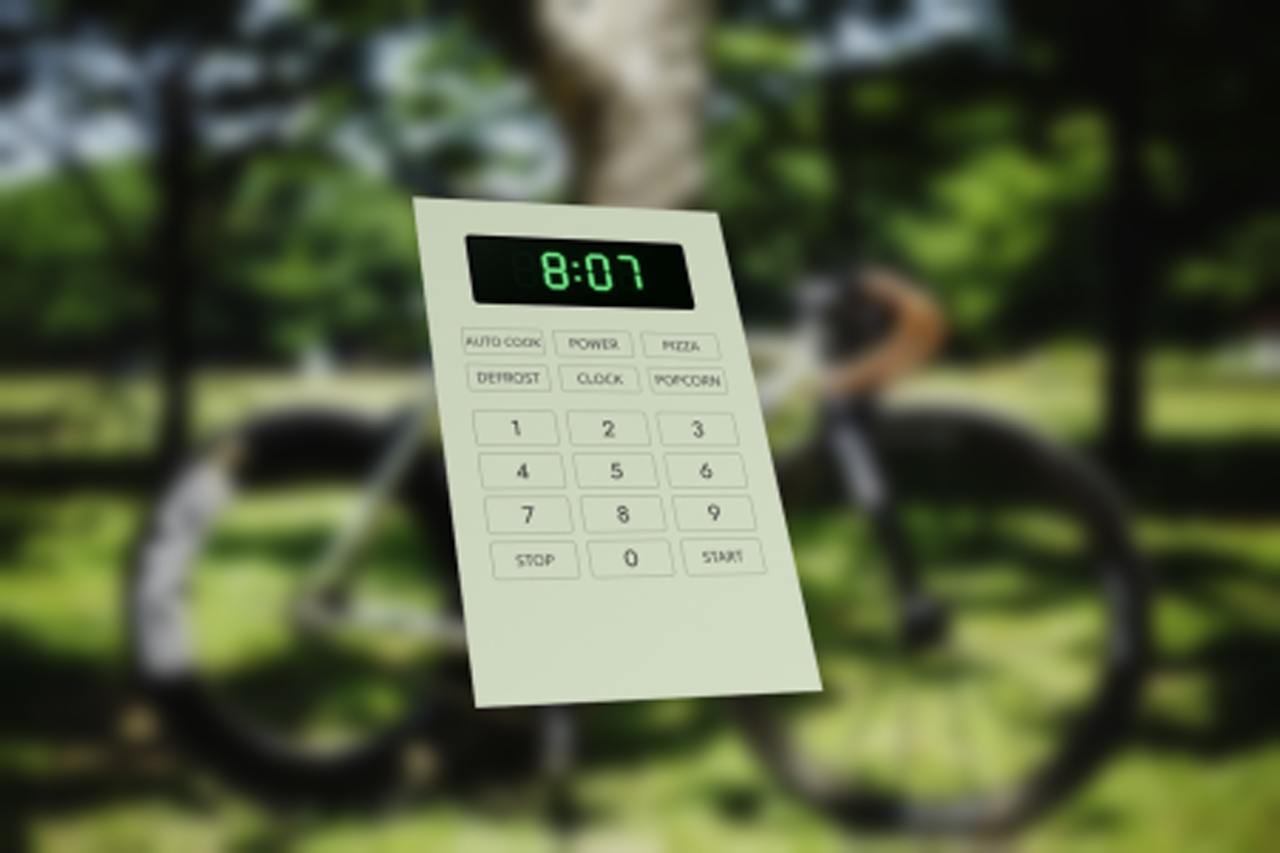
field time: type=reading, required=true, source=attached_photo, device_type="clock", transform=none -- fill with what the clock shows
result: 8:07
